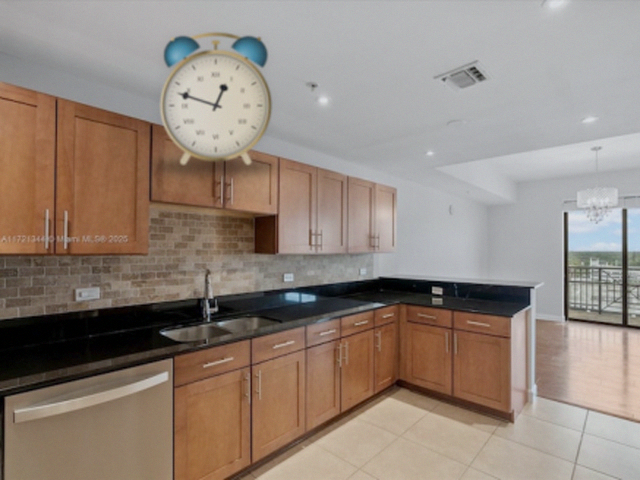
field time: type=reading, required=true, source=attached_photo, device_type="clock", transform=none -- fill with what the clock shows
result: 12:48
